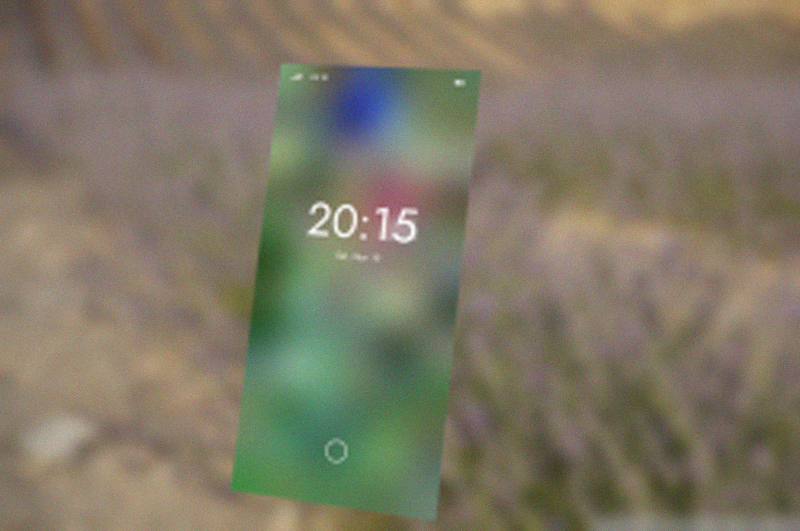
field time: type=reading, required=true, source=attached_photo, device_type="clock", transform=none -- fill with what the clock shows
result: 20:15
